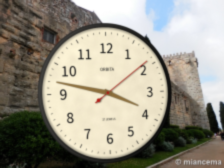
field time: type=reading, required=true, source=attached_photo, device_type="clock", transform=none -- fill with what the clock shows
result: 3:47:09
